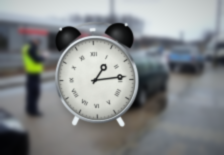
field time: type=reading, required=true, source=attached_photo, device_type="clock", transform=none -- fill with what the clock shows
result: 1:14
